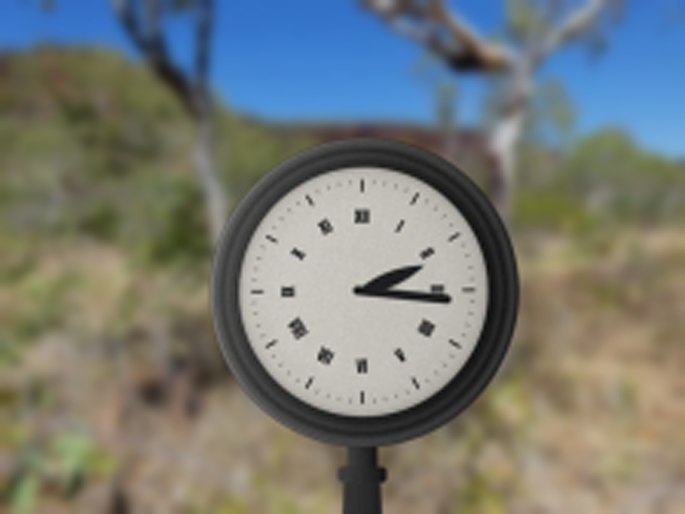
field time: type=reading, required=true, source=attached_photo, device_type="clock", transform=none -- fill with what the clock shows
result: 2:16
